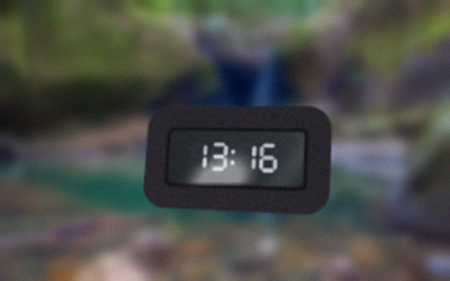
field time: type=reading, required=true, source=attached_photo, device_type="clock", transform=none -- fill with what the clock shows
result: 13:16
